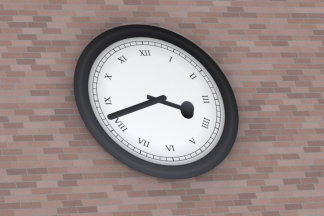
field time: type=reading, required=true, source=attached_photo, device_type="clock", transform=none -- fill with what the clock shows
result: 3:42
